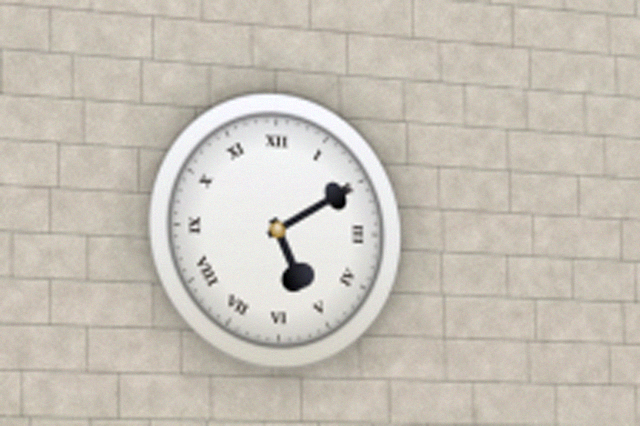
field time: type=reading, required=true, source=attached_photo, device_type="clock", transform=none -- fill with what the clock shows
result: 5:10
